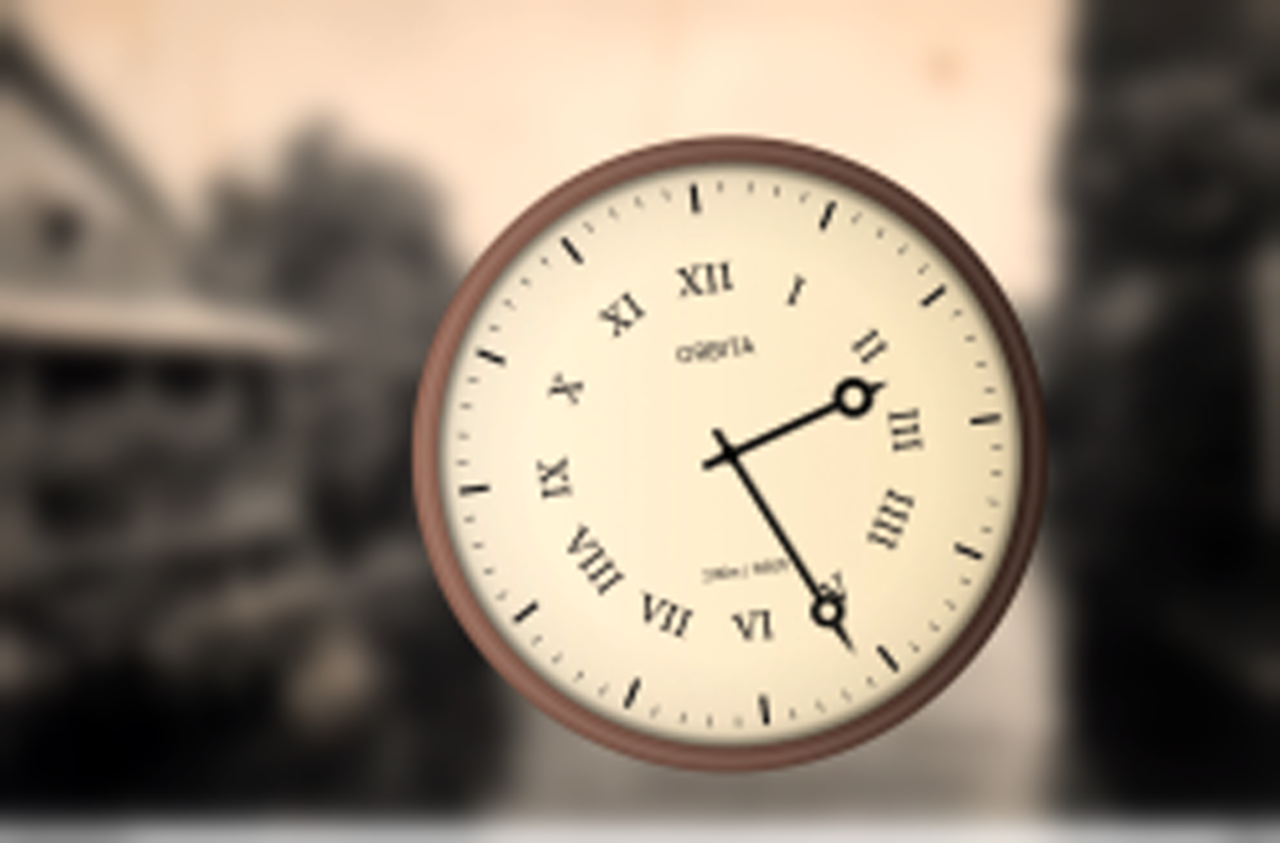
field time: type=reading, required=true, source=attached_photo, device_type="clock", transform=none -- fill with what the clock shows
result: 2:26
